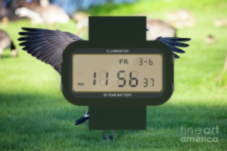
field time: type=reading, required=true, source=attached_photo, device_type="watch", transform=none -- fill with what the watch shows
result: 11:56
